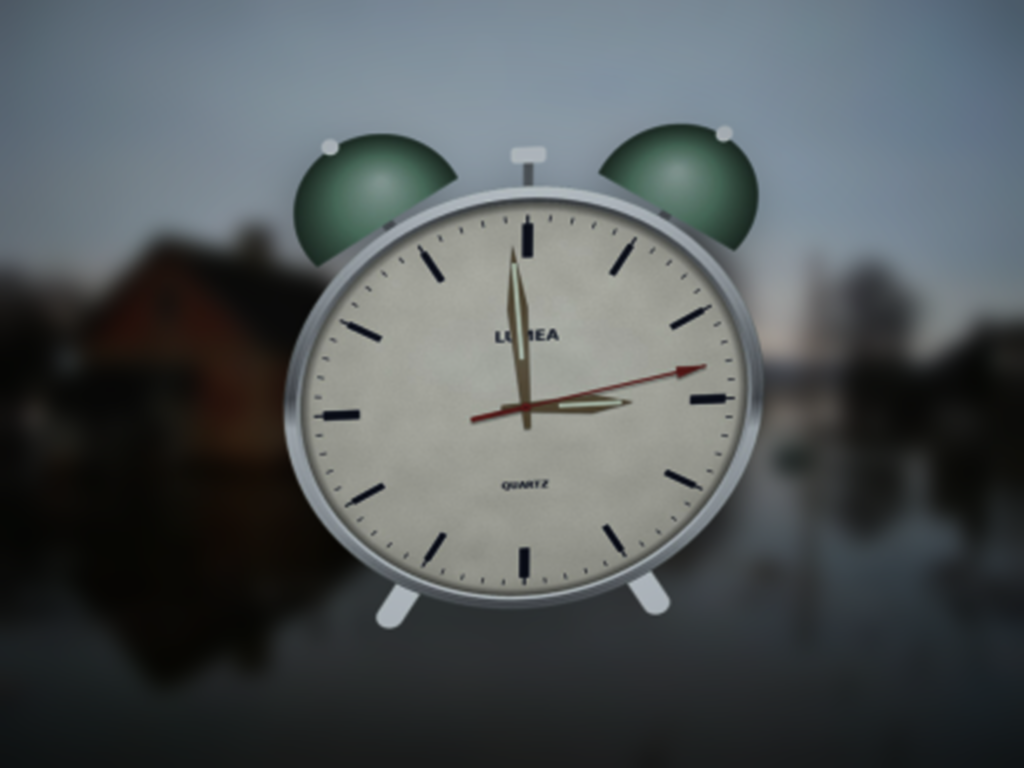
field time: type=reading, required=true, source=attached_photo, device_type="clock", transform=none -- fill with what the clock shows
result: 2:59:13
